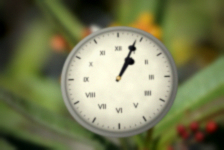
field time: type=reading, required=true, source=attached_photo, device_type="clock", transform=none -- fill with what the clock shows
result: 1:04
